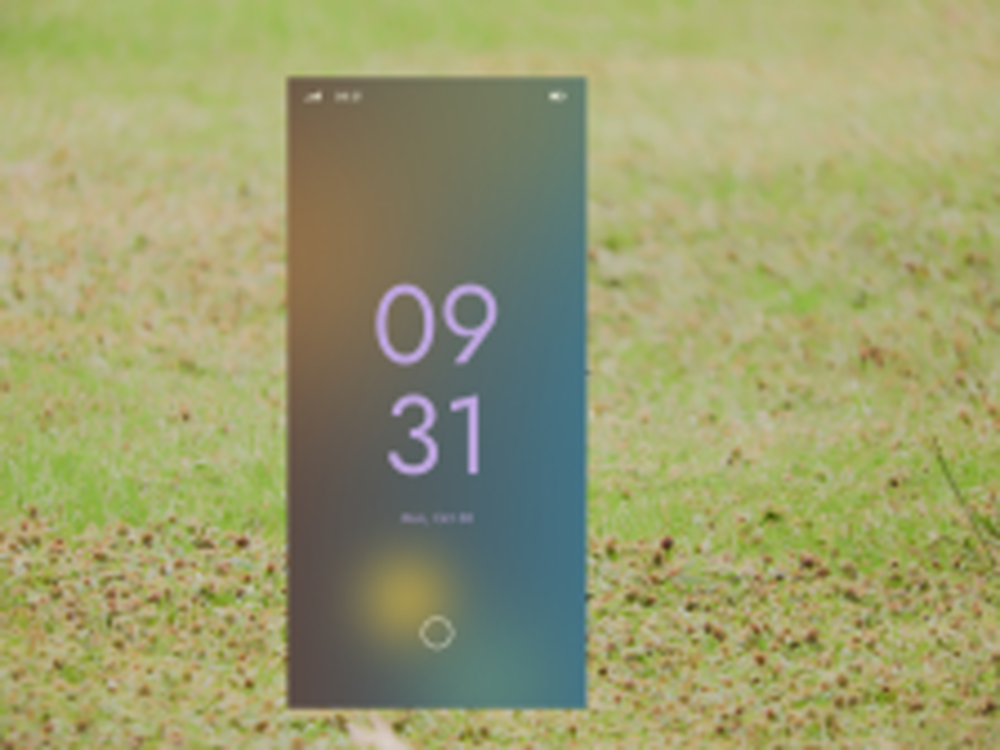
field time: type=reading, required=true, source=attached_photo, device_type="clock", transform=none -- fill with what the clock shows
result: 9:31
